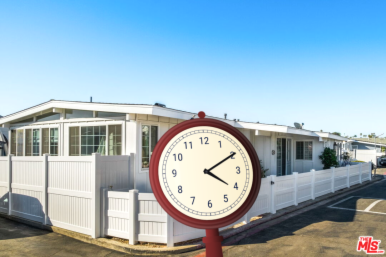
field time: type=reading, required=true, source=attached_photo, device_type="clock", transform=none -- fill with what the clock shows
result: 4:10
